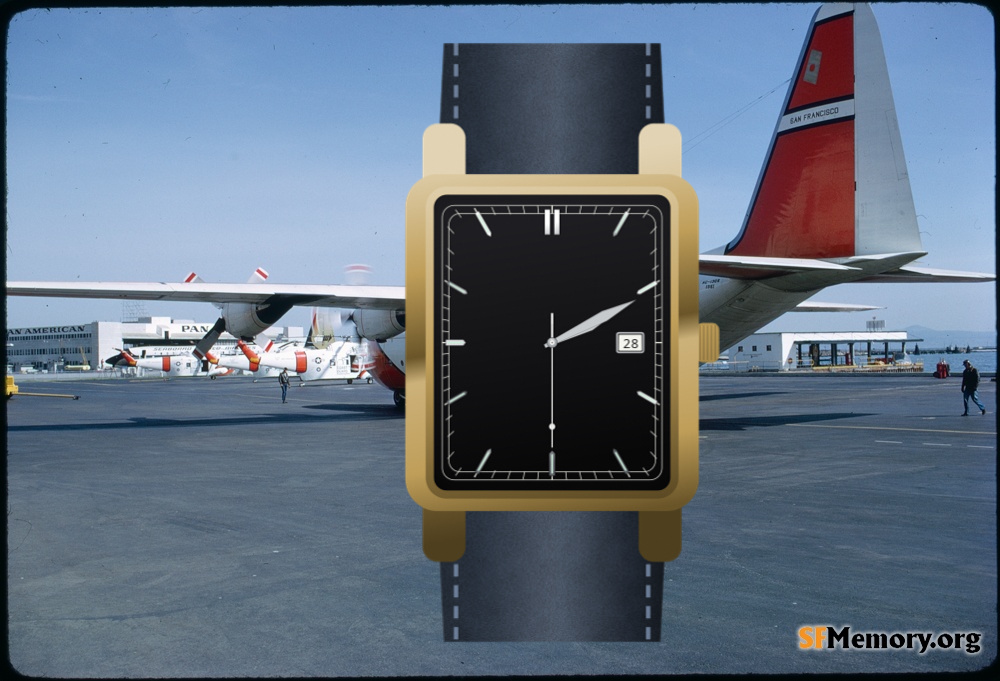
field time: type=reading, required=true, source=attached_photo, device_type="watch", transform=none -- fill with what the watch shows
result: 2:10:30
